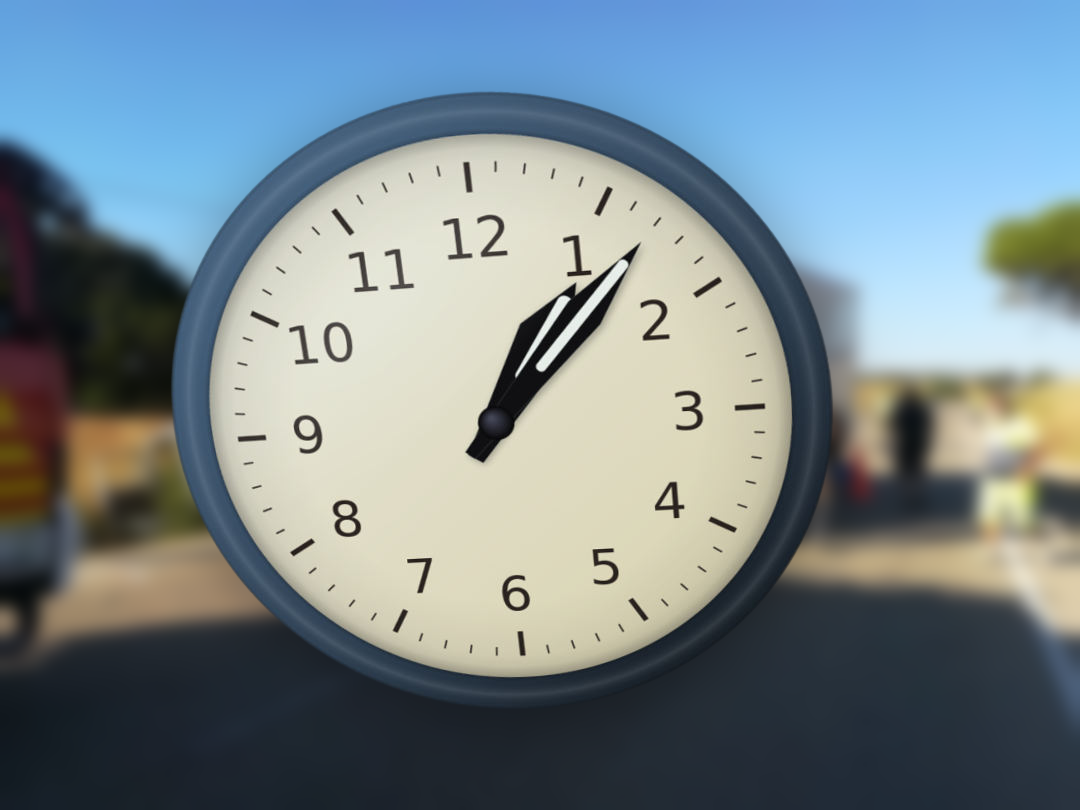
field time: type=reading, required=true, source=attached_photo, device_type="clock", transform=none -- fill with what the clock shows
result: 1:07
